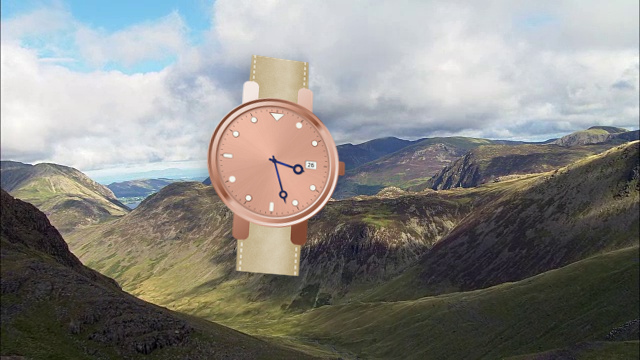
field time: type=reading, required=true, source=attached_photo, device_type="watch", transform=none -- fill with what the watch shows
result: 3:27
